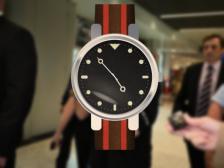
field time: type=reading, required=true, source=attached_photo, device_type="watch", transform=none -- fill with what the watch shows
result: 4:53
